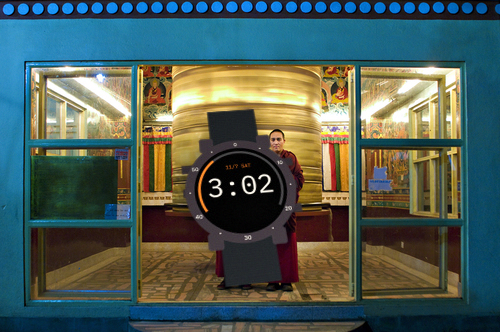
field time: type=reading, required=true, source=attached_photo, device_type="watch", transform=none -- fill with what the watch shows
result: 3:02
